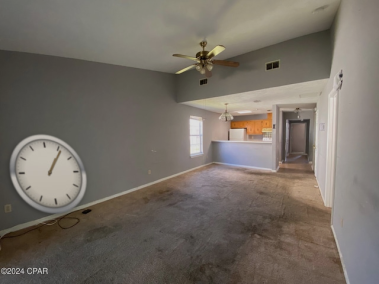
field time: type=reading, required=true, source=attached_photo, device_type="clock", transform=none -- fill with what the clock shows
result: 1:06
